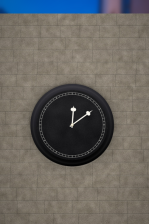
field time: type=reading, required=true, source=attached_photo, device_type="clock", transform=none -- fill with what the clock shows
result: 12:09
